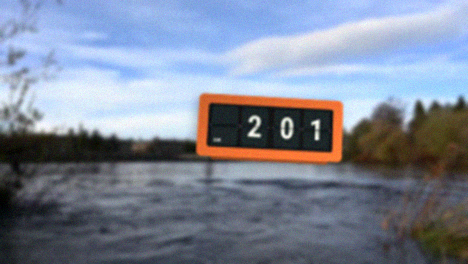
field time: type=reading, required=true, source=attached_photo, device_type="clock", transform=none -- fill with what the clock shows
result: 2:01
